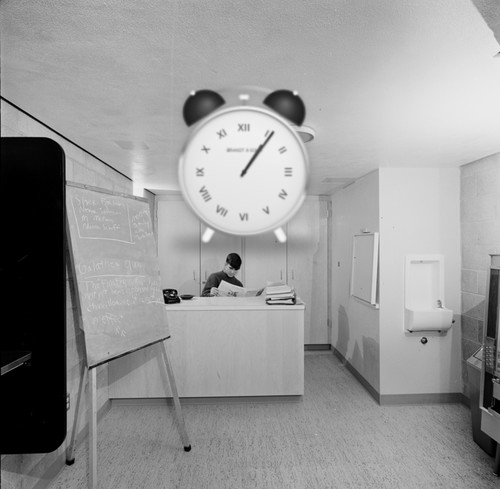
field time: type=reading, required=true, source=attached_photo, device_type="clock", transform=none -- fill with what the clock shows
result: 1:06
